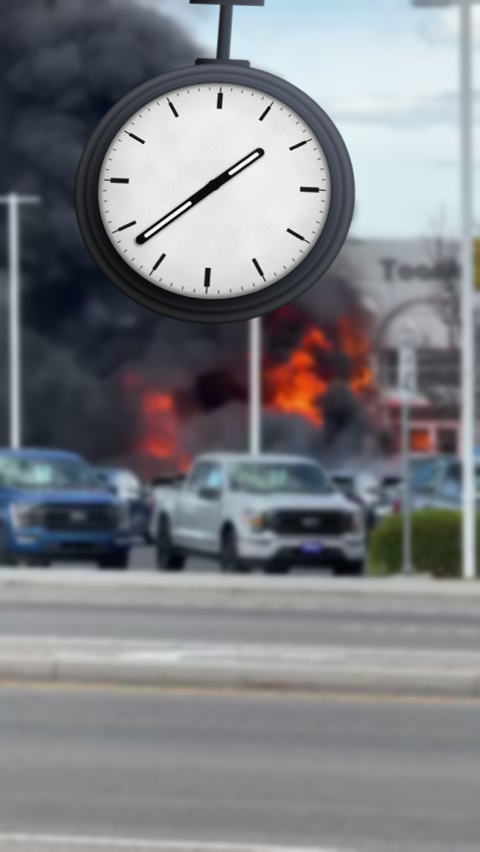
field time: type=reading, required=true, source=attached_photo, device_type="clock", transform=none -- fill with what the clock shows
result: 1:38
